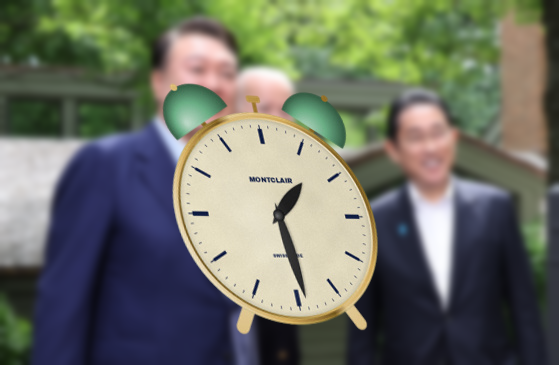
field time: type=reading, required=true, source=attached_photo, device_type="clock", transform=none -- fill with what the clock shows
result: 1:29
